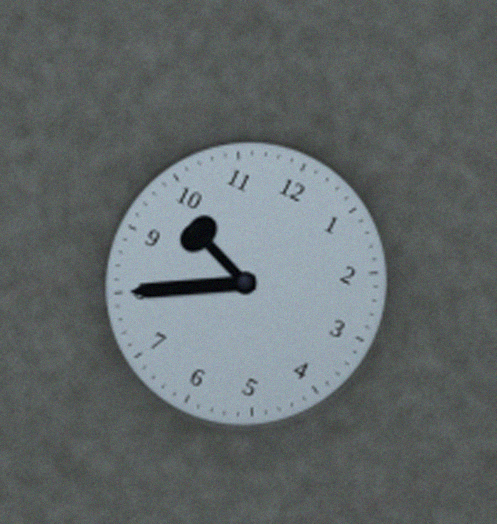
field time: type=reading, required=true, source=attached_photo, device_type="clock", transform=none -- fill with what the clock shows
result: 9:40
